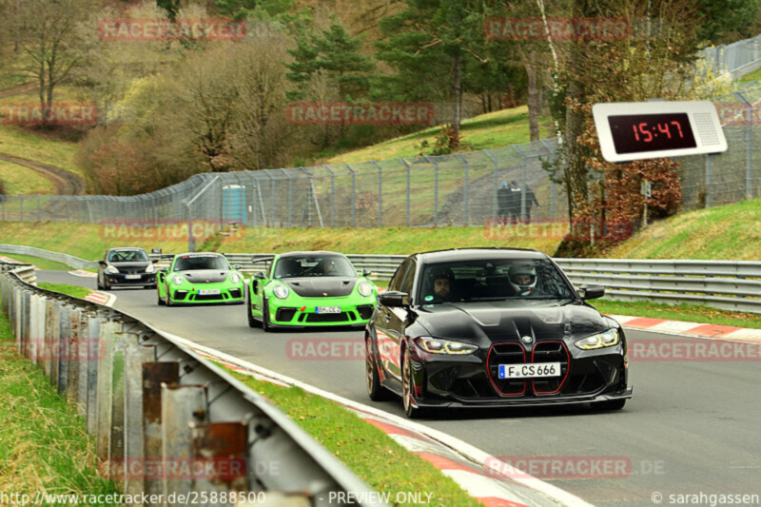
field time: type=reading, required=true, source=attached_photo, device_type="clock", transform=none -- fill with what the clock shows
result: 15:47
